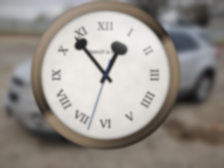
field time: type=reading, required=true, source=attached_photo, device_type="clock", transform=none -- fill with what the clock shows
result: 12:53:33
